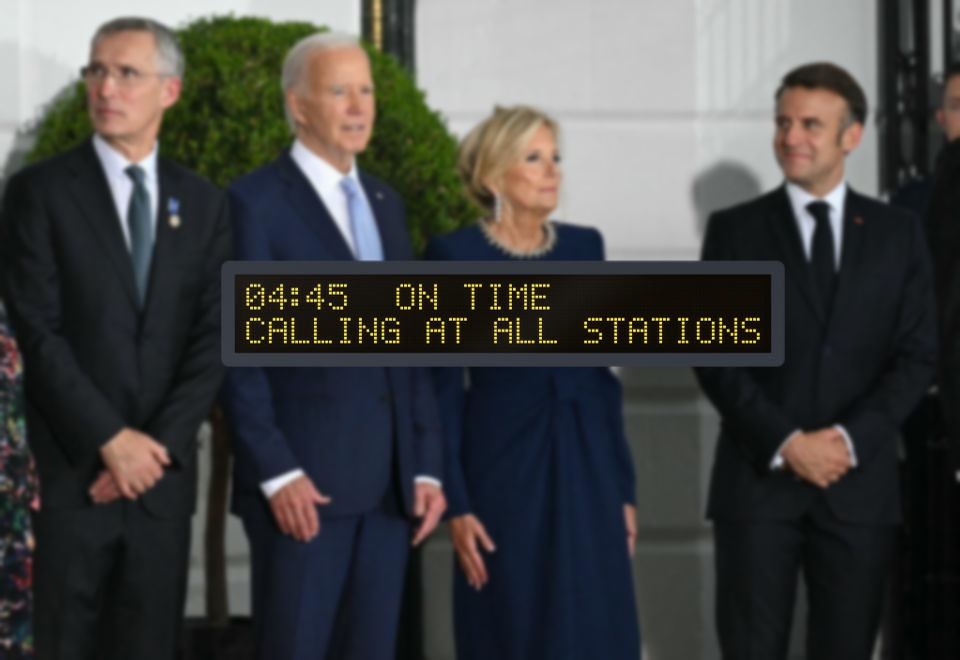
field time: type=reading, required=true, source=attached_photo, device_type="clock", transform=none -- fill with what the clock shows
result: 4:45
